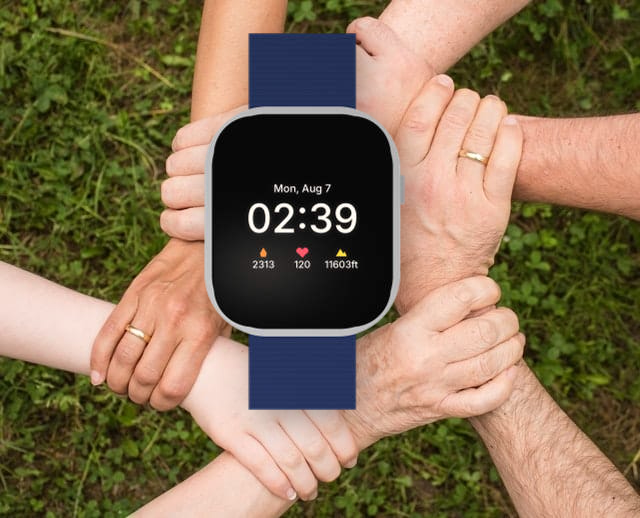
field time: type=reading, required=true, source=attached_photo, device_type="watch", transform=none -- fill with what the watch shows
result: 2:39
